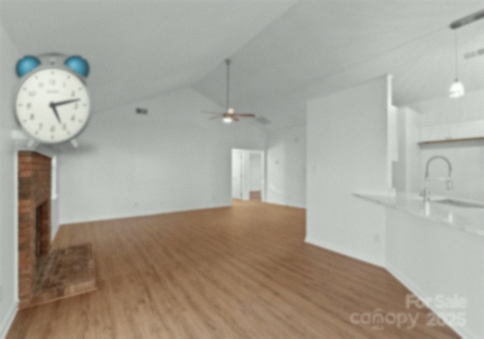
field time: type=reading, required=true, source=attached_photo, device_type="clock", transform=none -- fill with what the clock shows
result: 5:13
